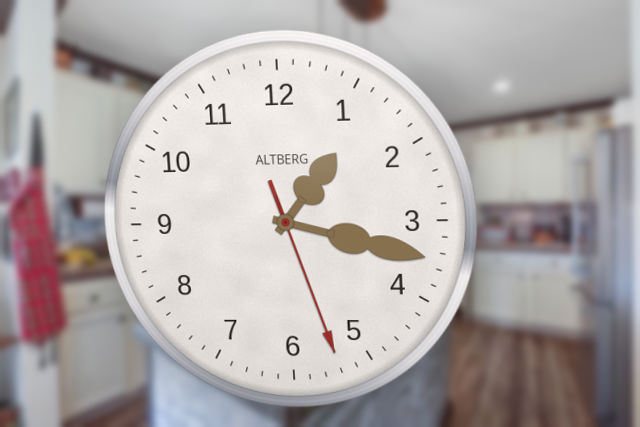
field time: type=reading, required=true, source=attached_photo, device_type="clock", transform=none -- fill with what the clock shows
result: 1:17:27
